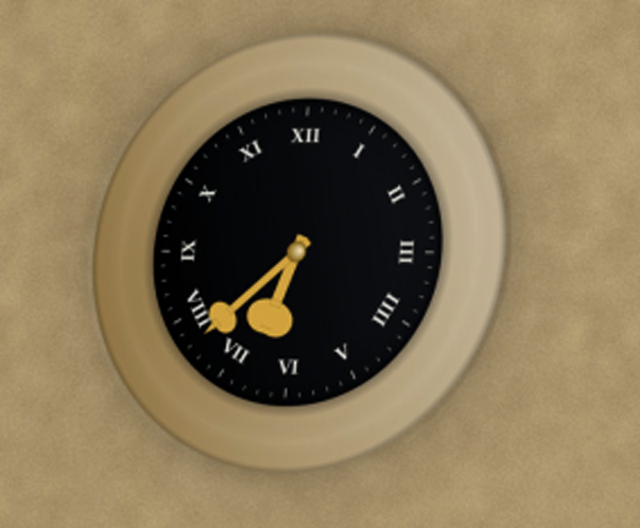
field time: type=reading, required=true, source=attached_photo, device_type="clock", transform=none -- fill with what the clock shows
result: 6:38
